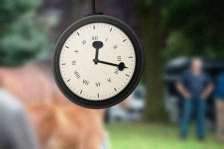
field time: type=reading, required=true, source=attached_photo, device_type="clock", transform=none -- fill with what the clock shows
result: 12:18
